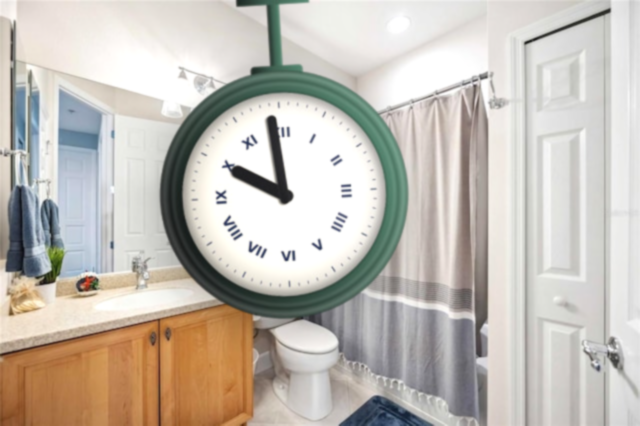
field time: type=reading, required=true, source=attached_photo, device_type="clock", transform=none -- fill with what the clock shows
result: 9:59
